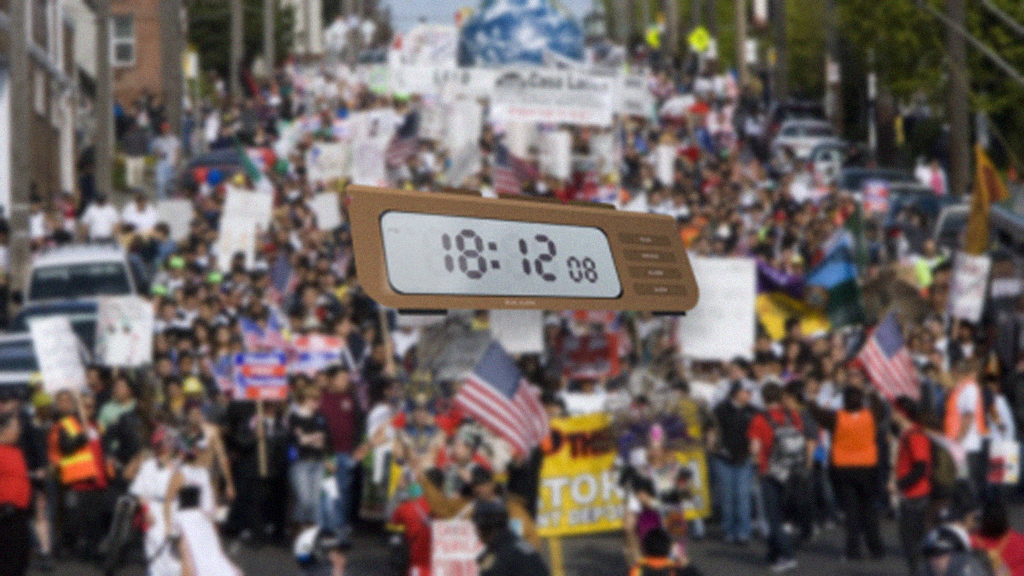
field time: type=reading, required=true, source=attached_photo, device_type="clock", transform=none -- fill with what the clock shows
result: 18:12:08
